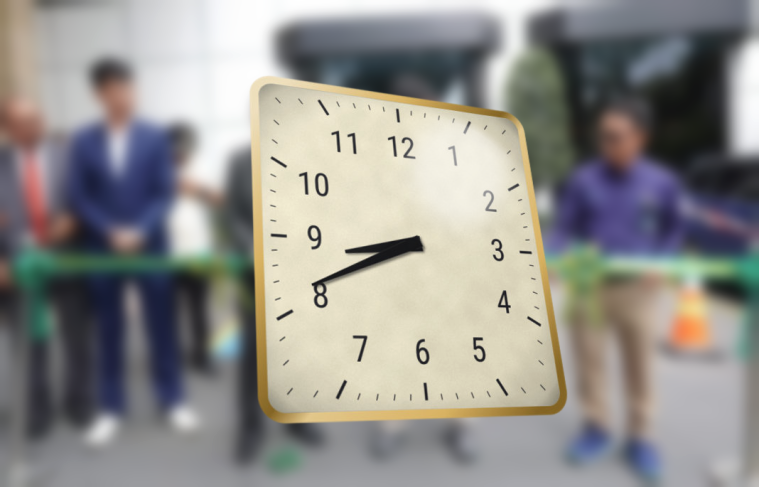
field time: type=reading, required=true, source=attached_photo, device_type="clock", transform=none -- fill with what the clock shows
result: 8:41
